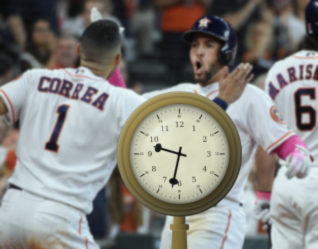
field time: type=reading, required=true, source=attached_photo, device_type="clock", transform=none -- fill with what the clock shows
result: 9:32
